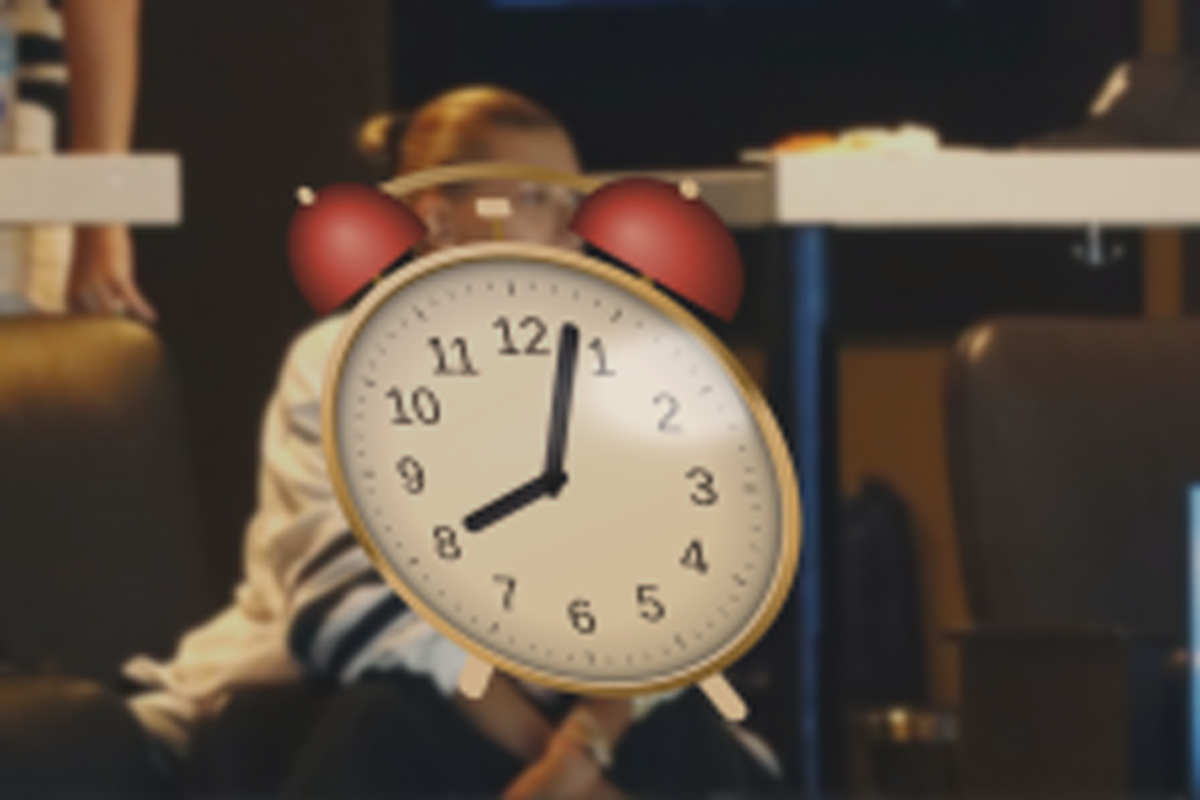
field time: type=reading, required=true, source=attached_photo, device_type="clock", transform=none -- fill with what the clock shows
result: 8:03
